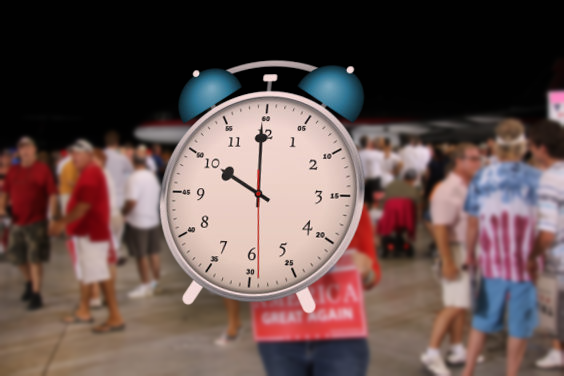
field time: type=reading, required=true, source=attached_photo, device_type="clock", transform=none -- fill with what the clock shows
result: 9:59:29
